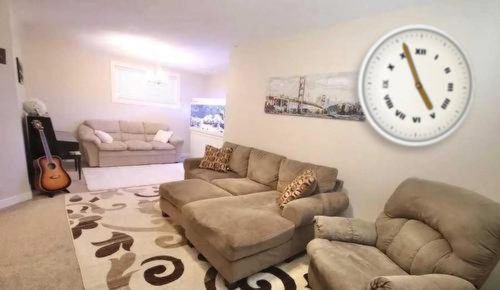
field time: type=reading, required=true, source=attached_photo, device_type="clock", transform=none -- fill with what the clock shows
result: 4:56
